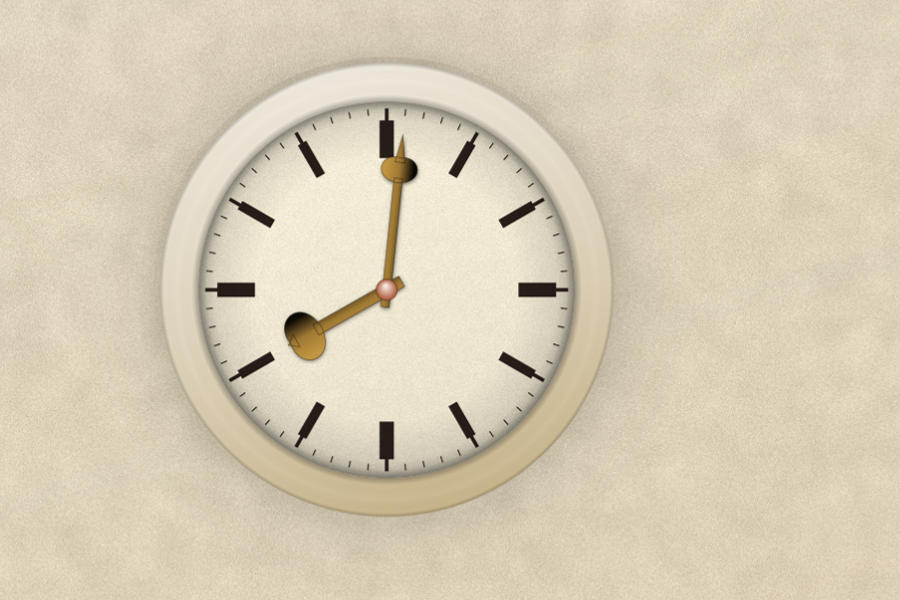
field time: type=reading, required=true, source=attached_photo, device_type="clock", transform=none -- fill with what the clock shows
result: 8:01
